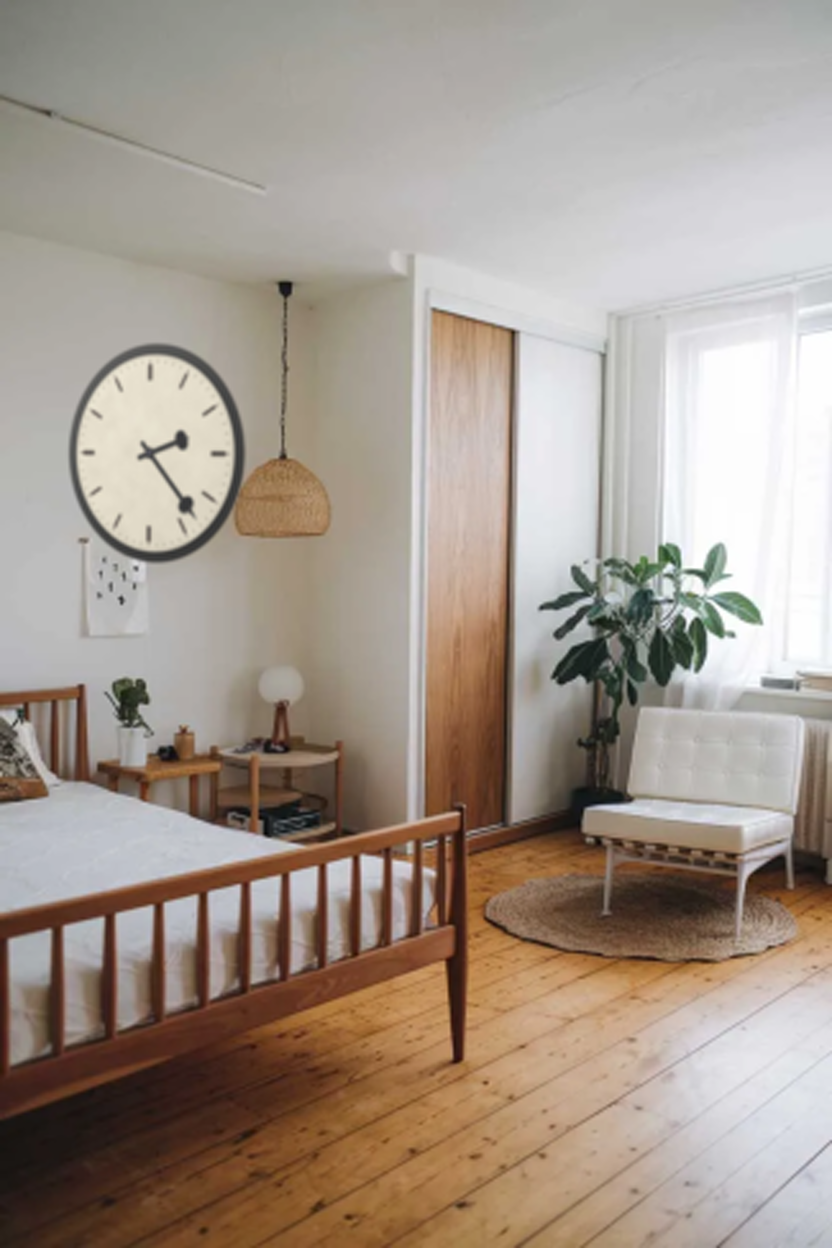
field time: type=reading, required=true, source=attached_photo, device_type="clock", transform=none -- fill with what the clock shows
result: 2:23
